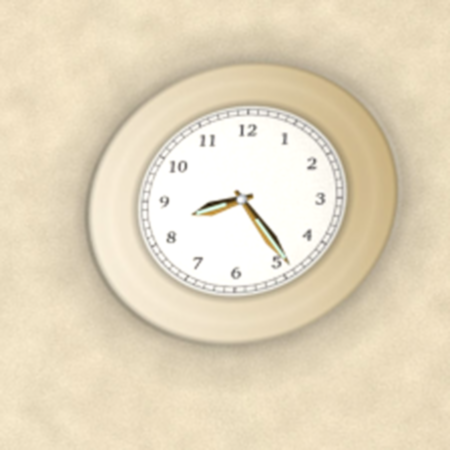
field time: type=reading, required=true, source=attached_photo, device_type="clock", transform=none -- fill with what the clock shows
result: 8:24
